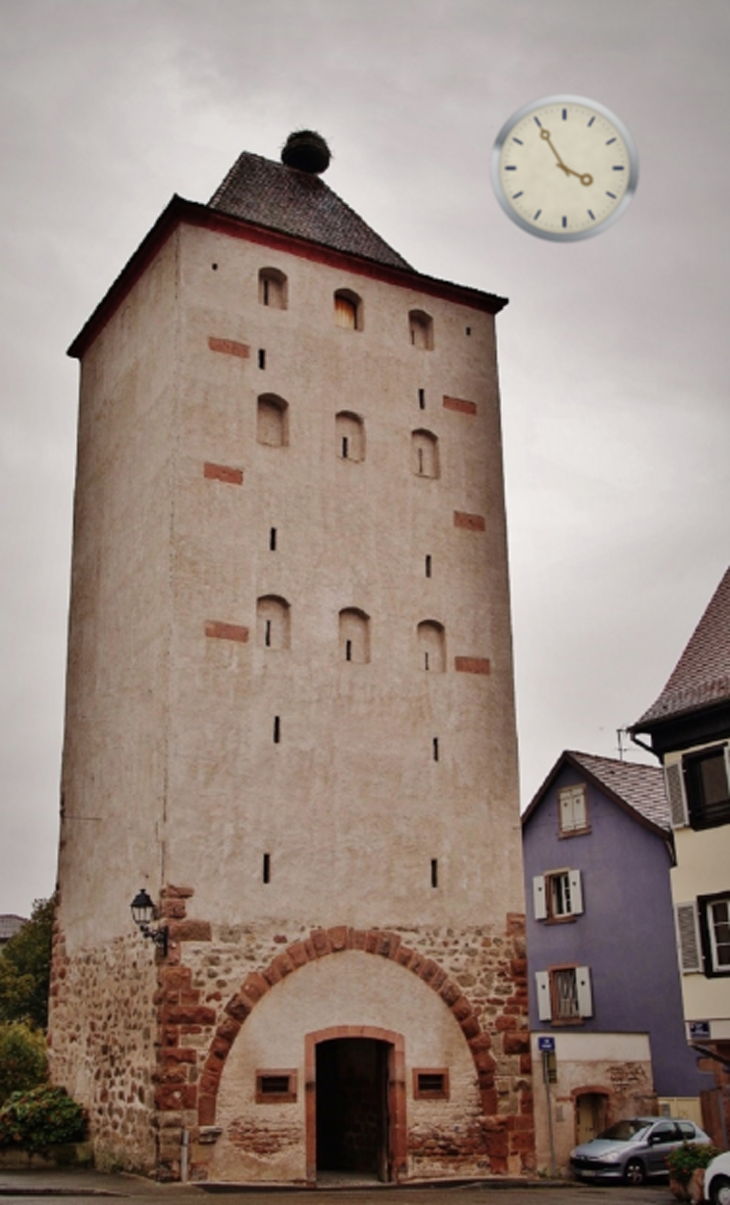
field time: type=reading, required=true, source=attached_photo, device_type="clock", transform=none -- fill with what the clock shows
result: 3:55
